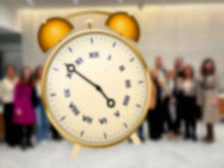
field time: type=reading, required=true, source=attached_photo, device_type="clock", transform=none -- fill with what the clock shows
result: 4:52
